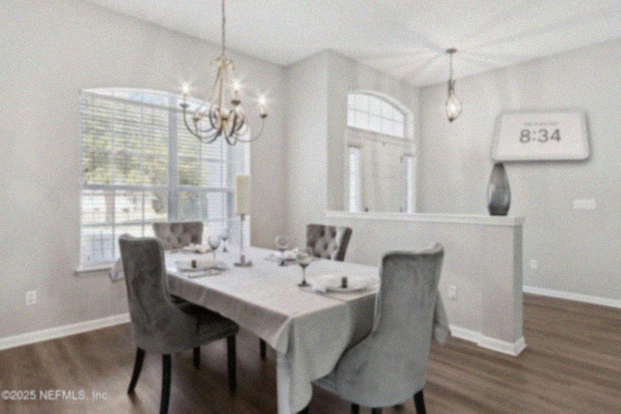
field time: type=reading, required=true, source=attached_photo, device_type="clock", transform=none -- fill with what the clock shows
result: 8:34
